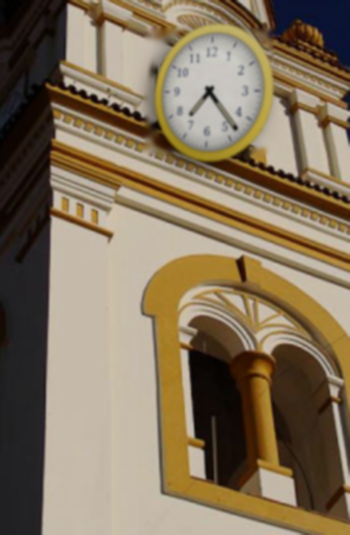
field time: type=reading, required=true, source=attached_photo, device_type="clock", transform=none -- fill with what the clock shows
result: 7:23
